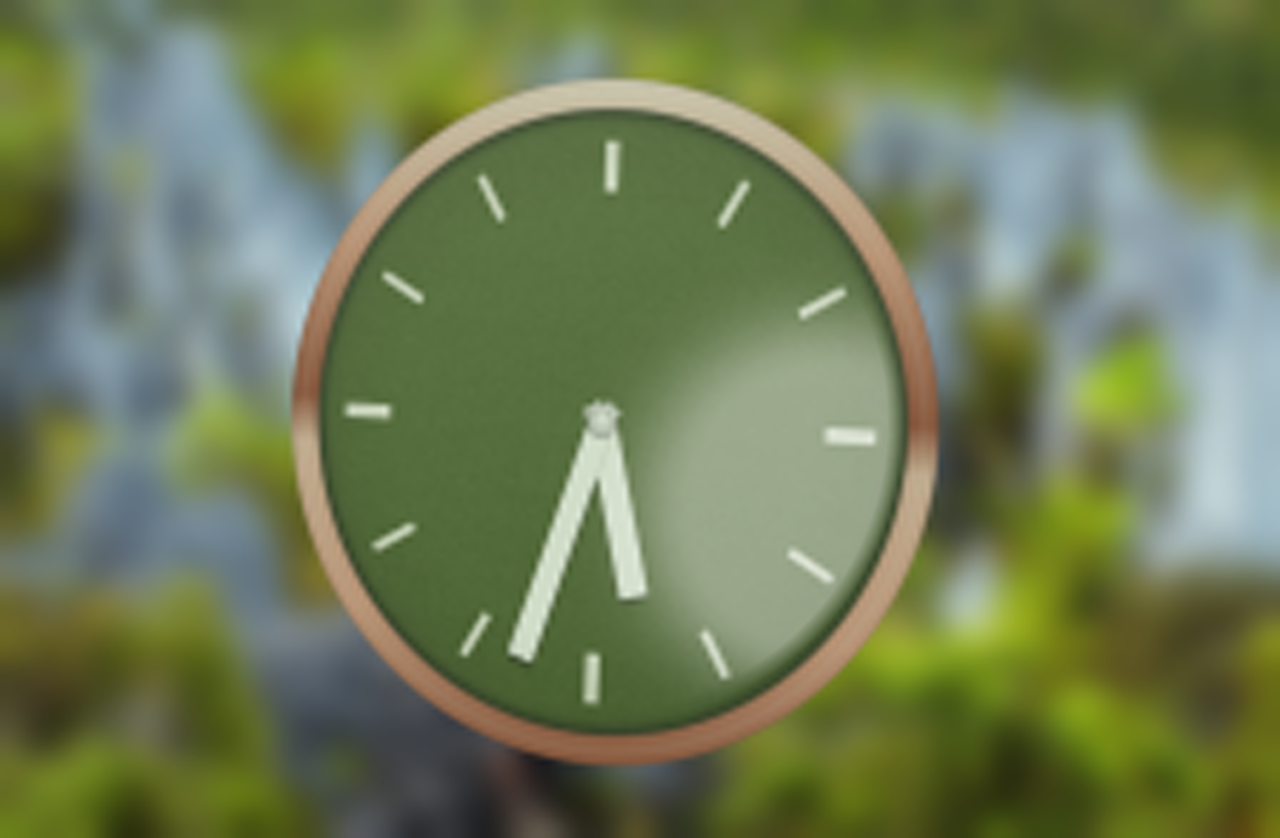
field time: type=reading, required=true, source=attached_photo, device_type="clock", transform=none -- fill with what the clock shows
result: 5:33
